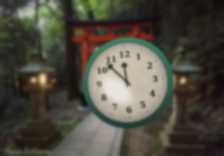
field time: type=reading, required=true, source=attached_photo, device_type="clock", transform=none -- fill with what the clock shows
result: 11:53
